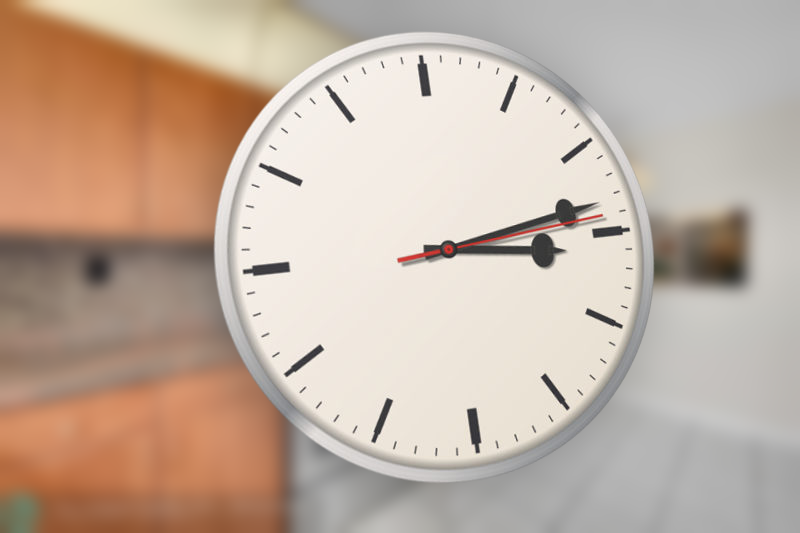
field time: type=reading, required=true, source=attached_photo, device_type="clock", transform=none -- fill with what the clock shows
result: 3:13:14
